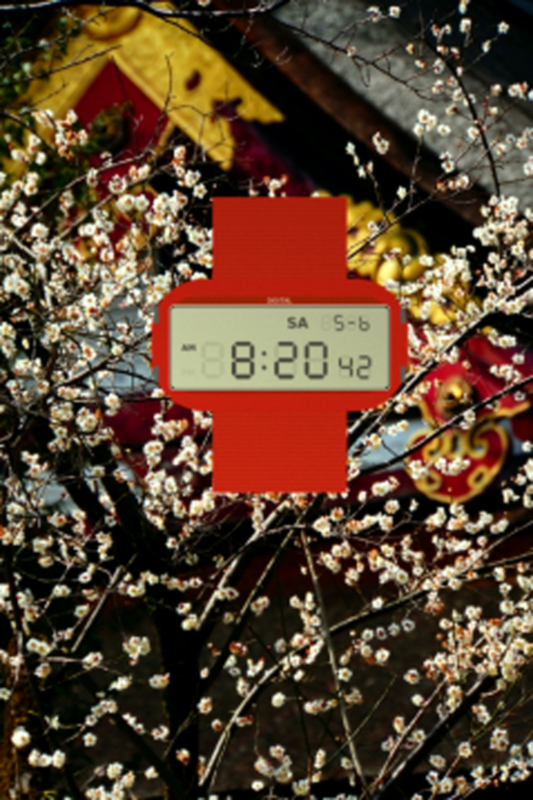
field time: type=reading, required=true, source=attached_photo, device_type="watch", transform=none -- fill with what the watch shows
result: 8:20:42
